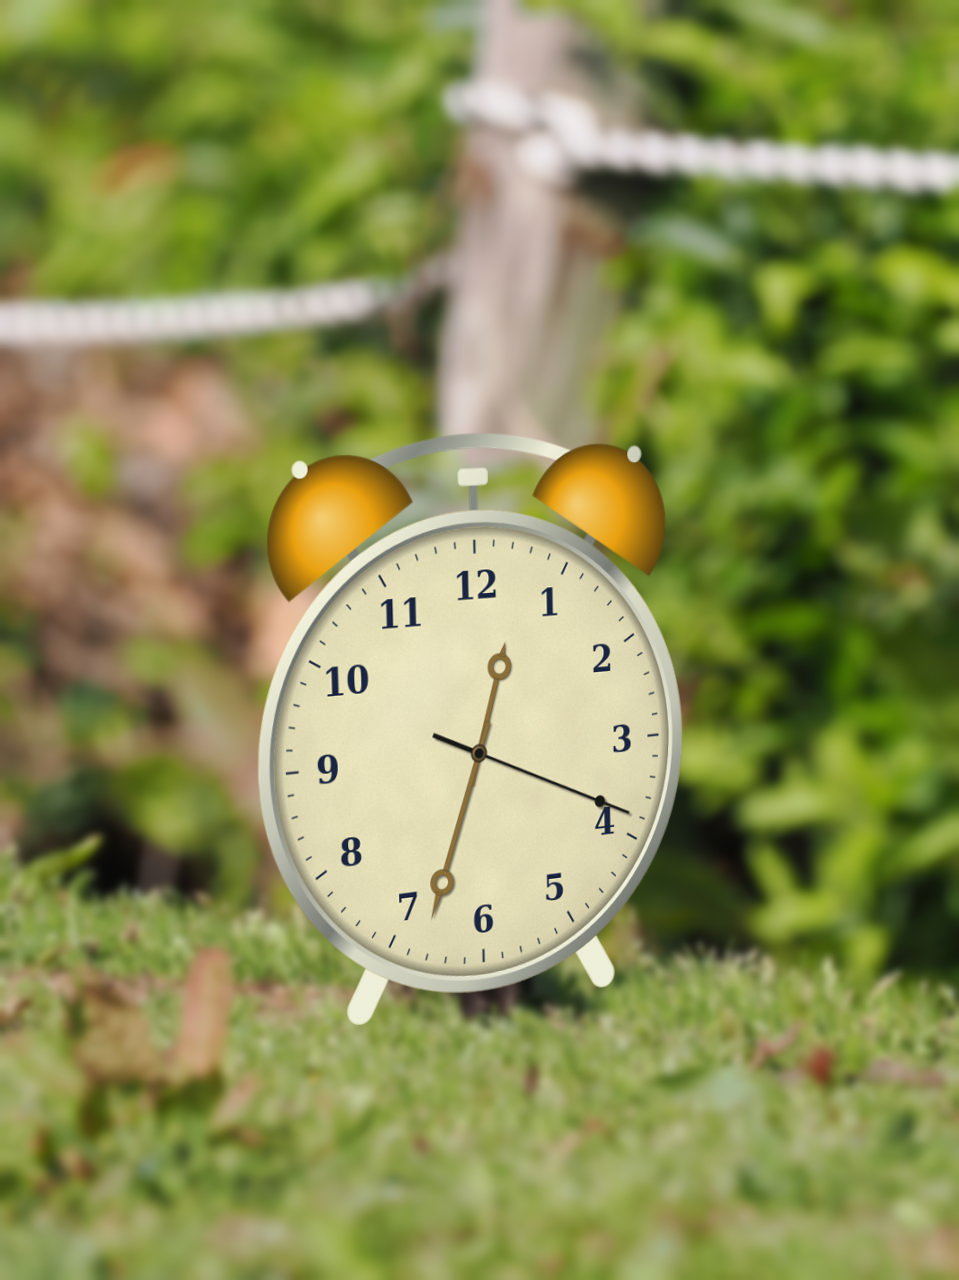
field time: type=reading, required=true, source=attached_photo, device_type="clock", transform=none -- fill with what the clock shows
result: 12:33:19
